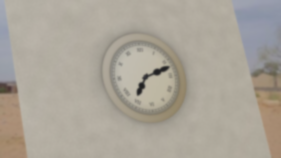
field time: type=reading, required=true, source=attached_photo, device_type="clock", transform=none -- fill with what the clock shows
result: 7:12
